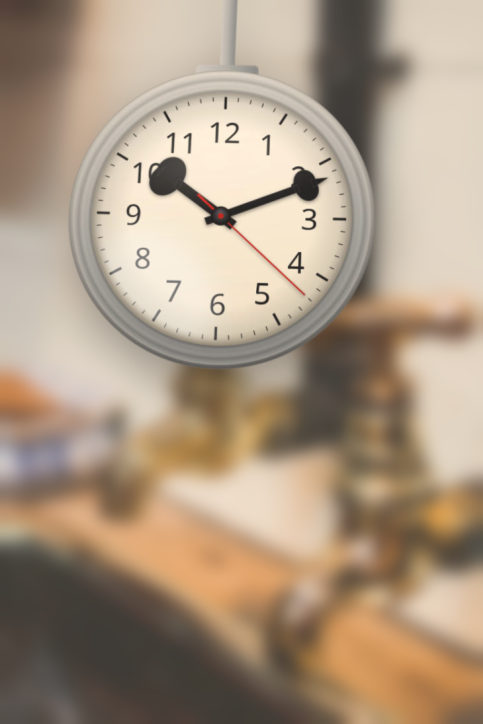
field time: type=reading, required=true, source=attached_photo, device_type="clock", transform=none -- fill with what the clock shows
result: 10:11:22
